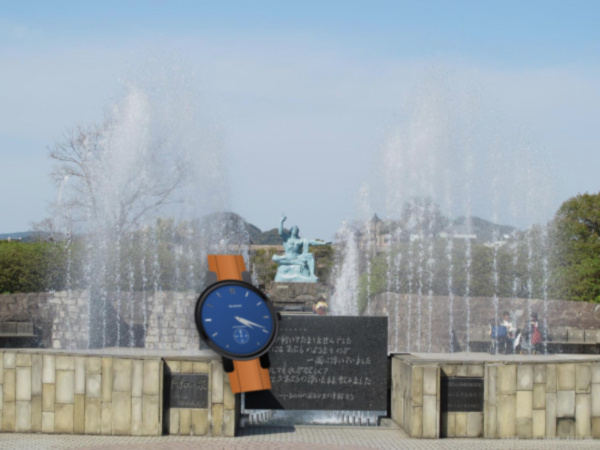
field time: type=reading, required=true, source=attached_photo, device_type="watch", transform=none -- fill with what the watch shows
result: 4:19
